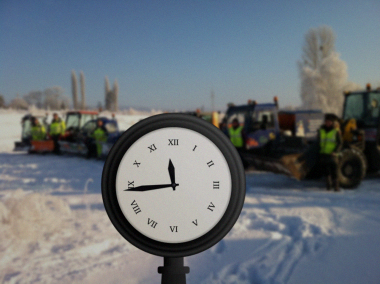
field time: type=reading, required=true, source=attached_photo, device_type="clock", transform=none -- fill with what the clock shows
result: 11:44
